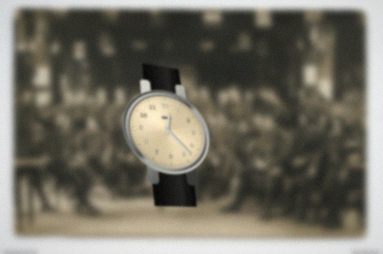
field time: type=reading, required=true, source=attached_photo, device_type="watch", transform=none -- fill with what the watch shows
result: 12:23
